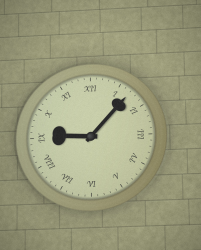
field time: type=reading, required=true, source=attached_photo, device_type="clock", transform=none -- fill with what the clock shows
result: 9:07
